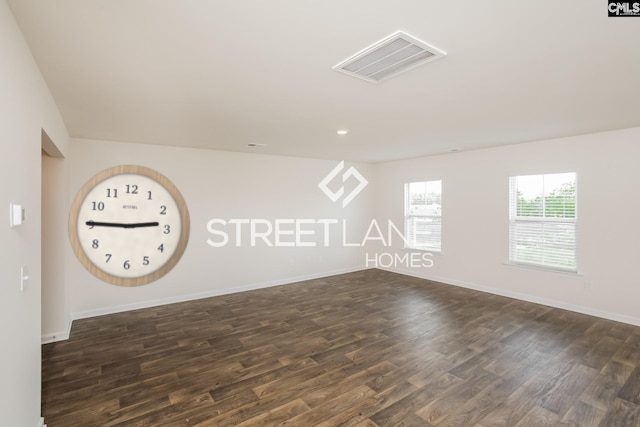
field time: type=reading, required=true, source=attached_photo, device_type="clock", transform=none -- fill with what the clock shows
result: 2:45
